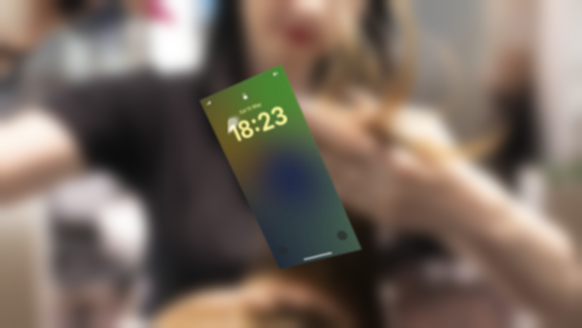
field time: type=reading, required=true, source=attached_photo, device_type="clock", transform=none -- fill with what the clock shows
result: 18:23
